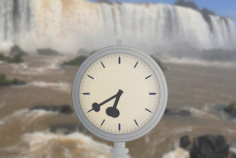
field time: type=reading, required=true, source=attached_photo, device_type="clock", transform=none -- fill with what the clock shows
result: 6:40
